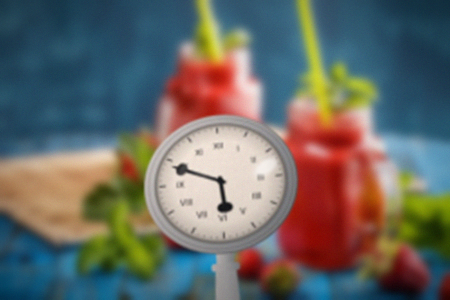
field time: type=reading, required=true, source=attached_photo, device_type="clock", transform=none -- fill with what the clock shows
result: 5:49
